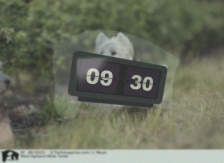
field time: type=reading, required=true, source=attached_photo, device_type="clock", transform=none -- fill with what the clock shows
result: 9:30
